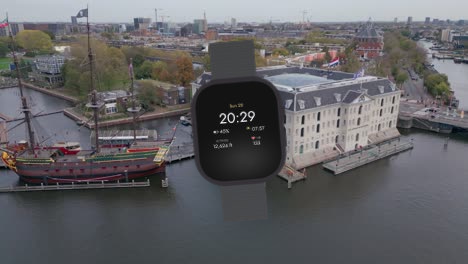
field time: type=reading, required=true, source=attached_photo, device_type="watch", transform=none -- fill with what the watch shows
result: 20:29
